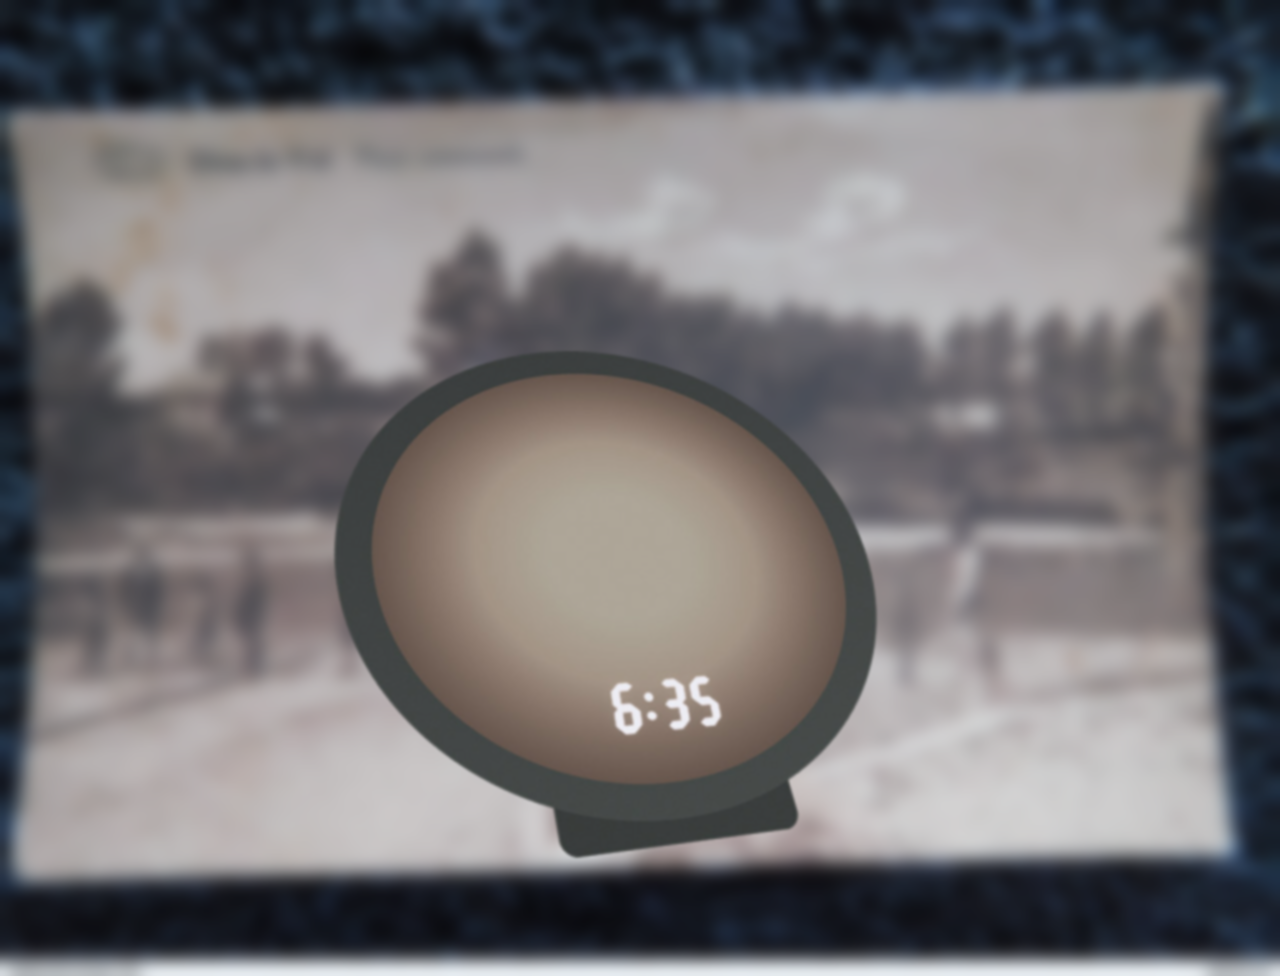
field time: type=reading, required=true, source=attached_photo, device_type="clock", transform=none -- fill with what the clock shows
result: 6:35
